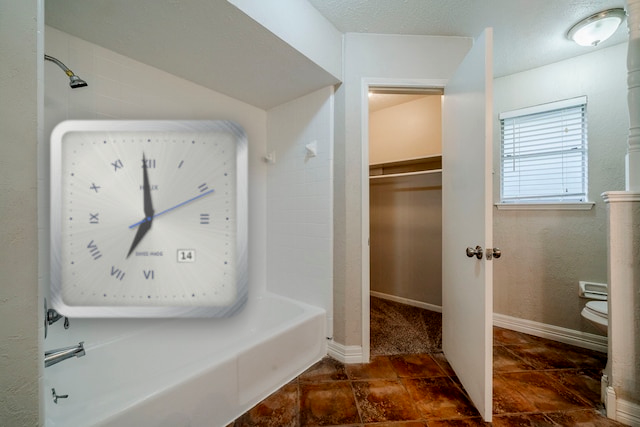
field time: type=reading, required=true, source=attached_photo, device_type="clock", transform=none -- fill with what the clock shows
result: 6:59:11
